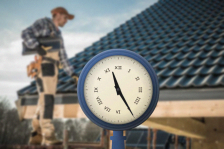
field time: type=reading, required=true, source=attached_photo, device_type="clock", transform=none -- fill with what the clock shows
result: 11:25
